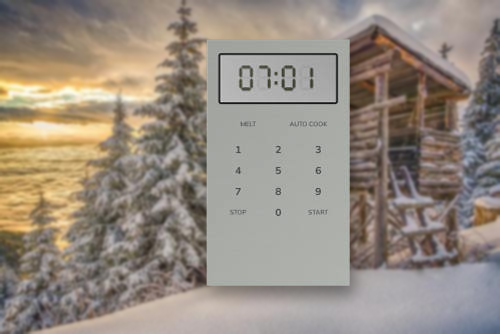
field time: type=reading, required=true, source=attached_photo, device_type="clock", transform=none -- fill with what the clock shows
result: 7:01
